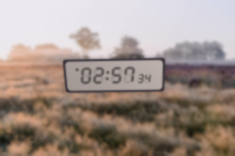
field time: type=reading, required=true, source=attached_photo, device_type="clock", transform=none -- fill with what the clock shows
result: 2:57
